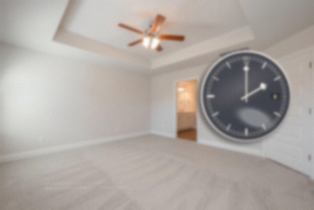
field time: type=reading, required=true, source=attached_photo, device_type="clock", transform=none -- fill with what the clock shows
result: 2:00
